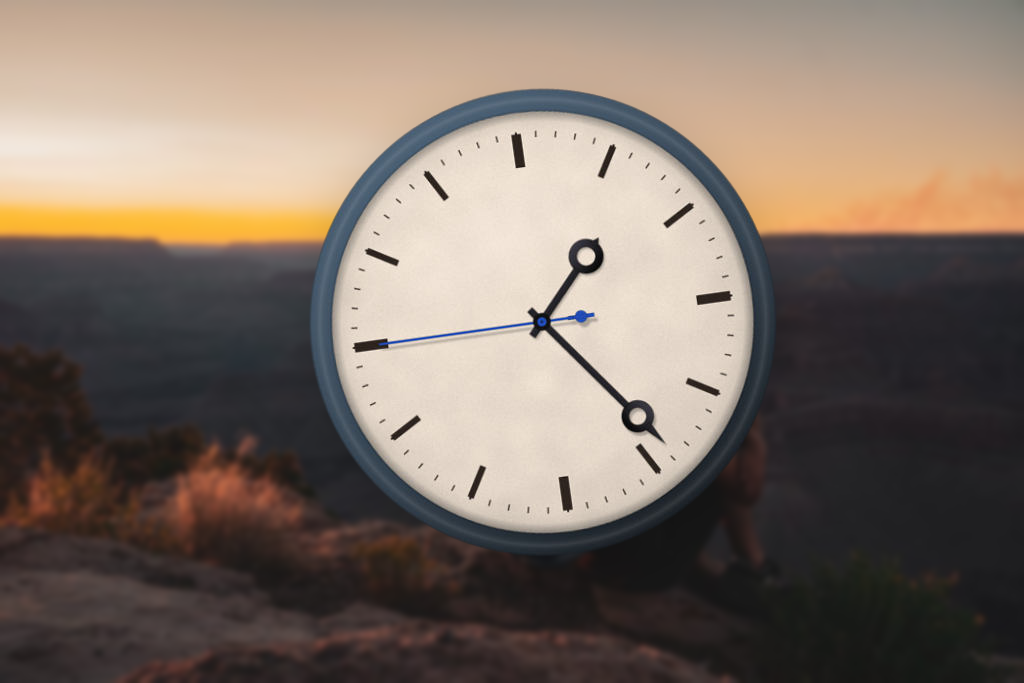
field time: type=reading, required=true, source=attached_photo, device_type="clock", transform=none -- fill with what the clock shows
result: 1:23:45
